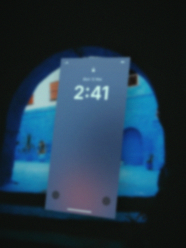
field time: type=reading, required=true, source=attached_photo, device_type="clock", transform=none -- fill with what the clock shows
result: 2:41
